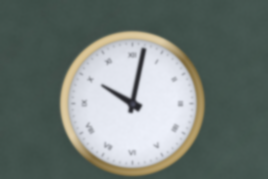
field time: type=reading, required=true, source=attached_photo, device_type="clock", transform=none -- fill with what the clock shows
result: 10:02
